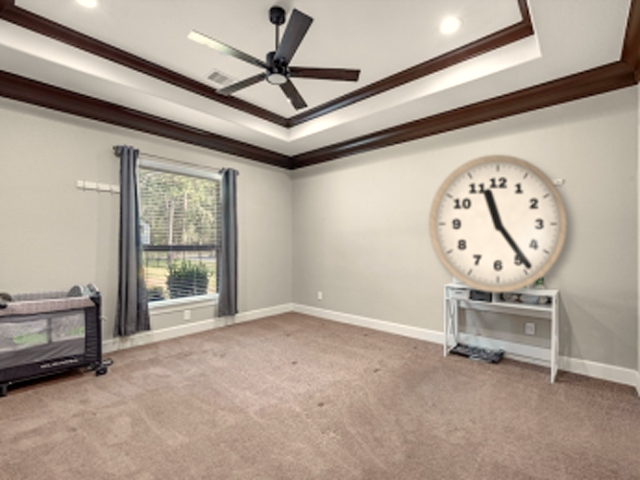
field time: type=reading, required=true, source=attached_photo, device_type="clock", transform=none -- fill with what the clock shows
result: 11:24
